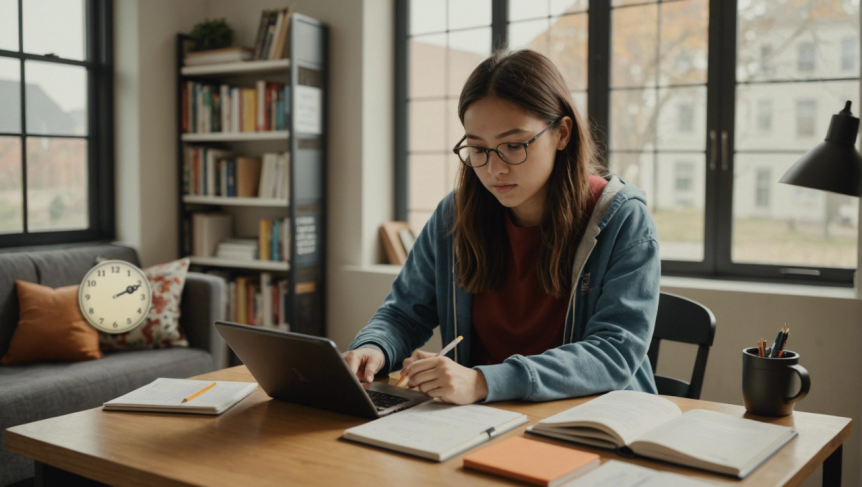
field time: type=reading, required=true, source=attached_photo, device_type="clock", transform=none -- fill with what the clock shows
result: 2:11
